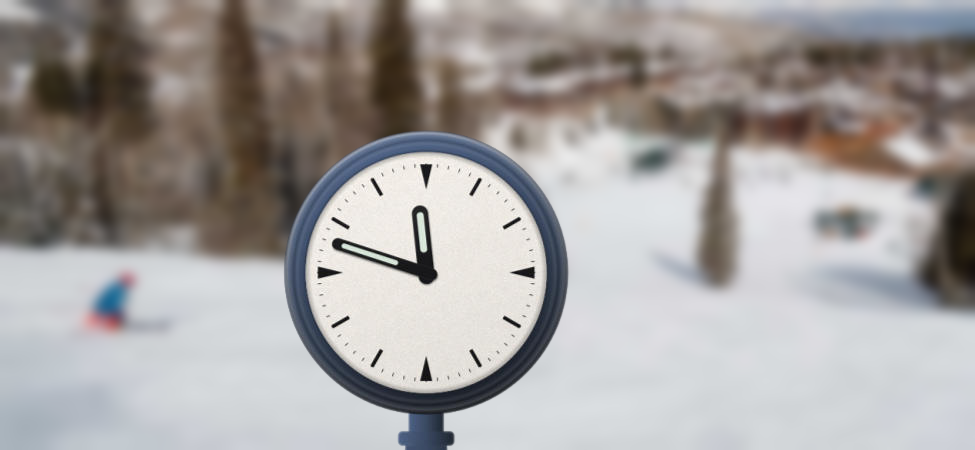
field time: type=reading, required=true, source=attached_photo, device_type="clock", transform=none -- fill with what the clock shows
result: 11:48
